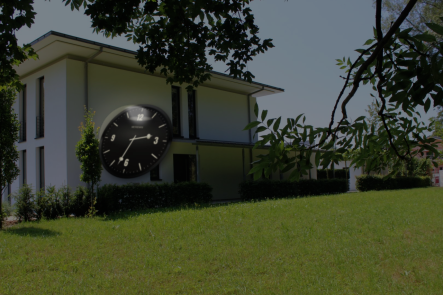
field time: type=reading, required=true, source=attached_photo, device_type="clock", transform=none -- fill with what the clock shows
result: 2:33
